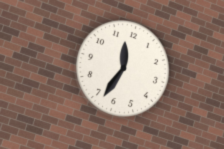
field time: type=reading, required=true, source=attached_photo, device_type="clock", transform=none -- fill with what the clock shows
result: 11:33
